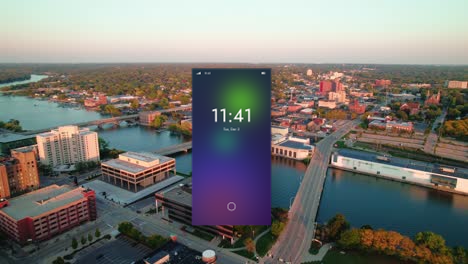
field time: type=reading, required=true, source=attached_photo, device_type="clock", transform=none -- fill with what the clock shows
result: 11:41
